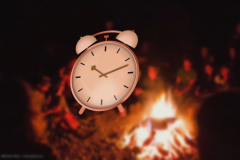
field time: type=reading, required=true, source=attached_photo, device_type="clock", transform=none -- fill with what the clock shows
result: 10:12
